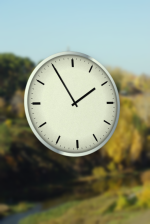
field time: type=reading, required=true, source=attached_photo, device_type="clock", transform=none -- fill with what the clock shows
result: 1:55
